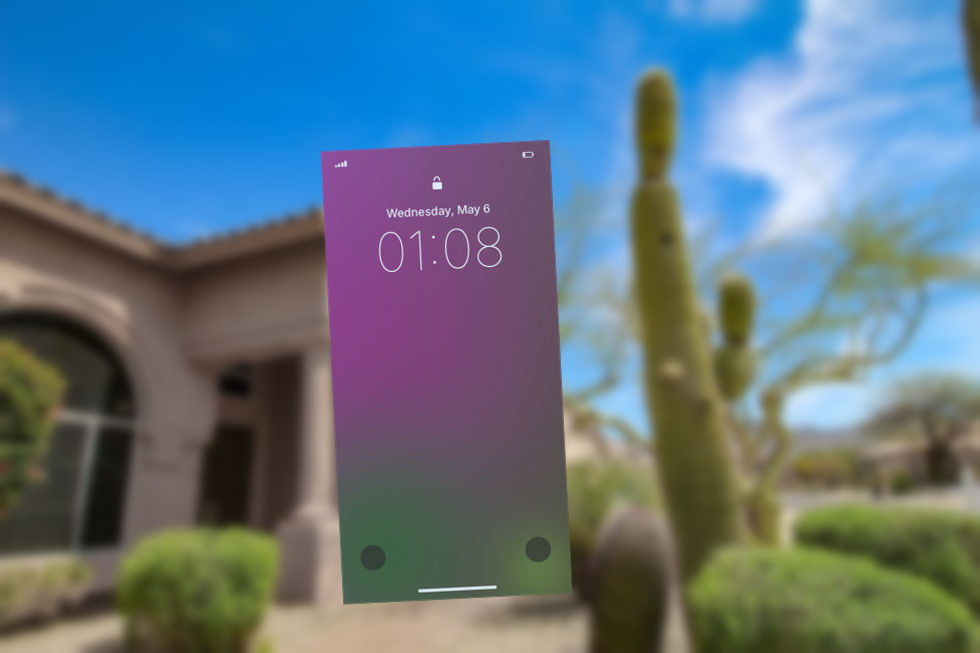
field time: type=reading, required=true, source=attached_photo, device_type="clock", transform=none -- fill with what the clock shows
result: 1:08
